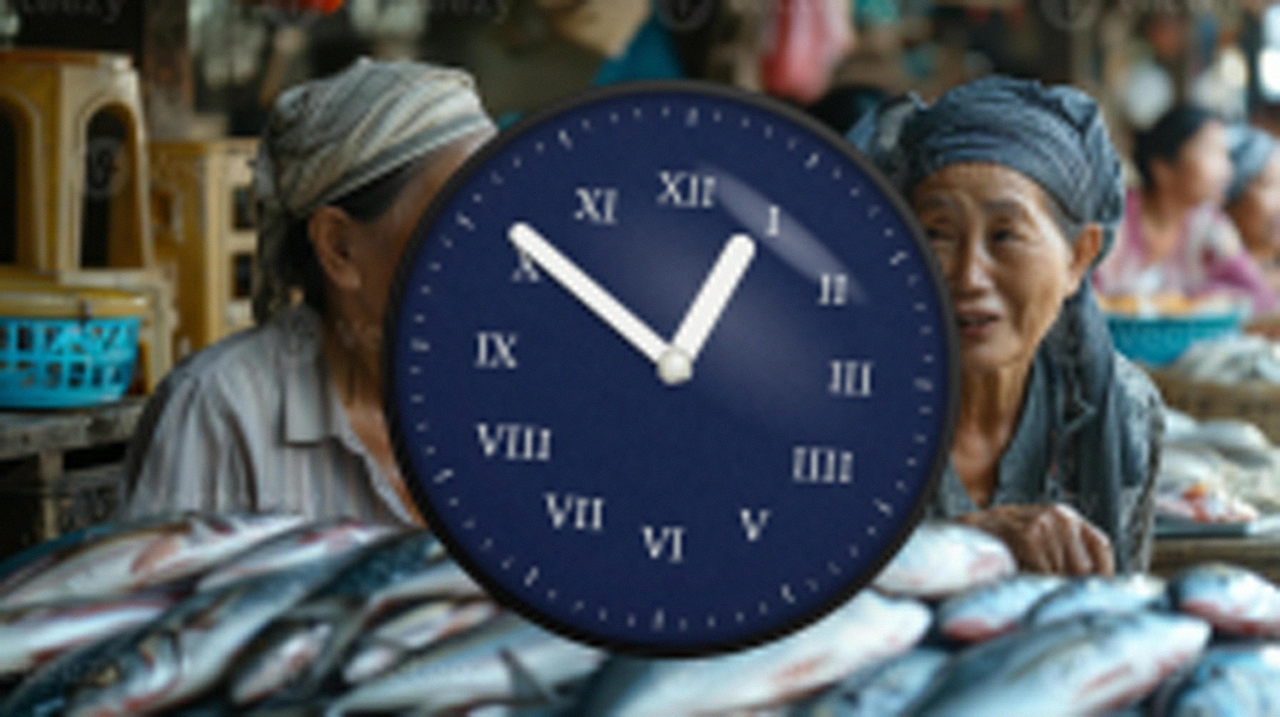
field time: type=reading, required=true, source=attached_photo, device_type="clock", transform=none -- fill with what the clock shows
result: 12:51
